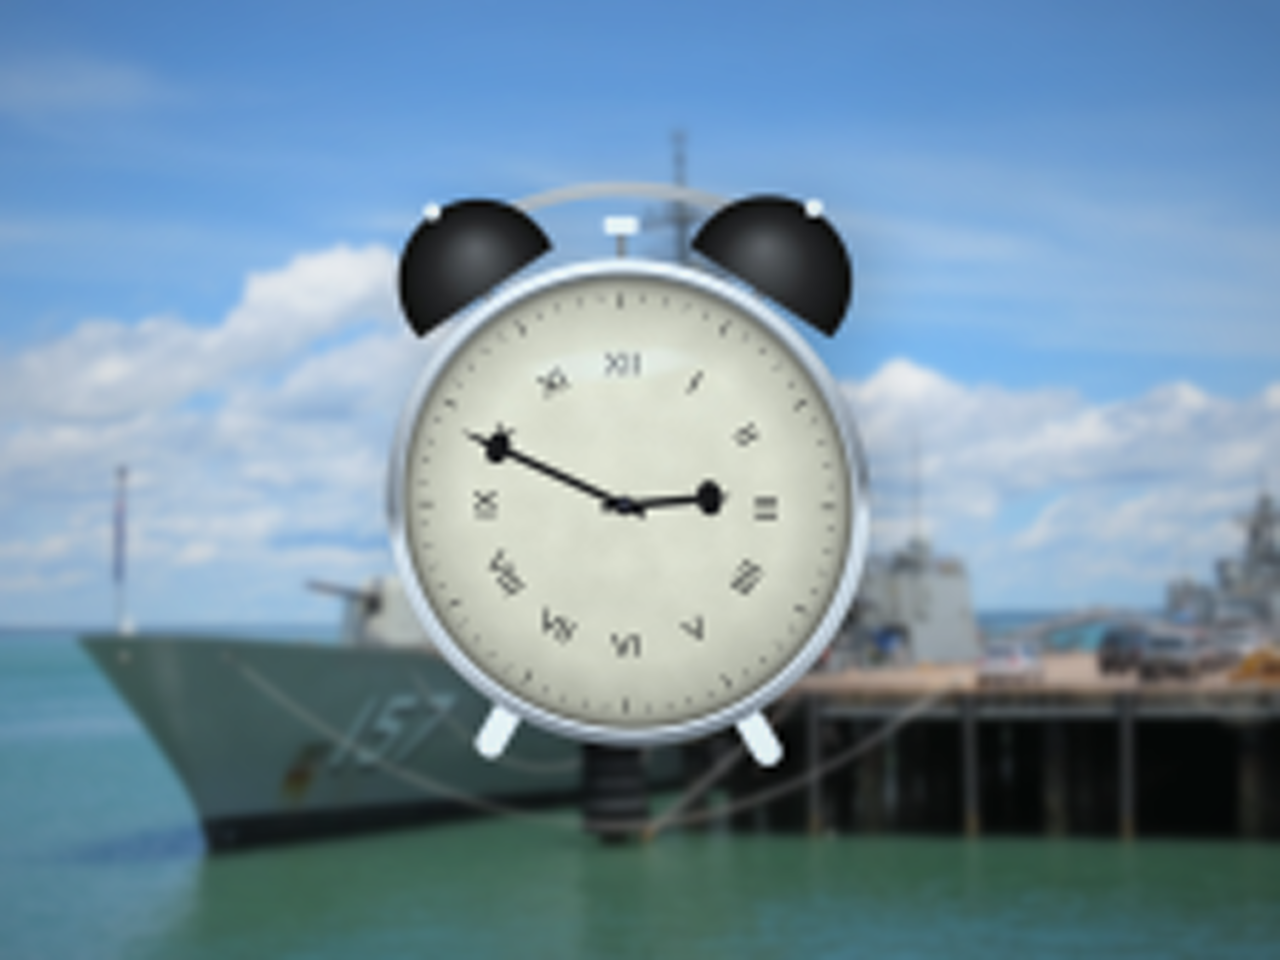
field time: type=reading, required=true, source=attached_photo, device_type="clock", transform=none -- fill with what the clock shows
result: 2:49
